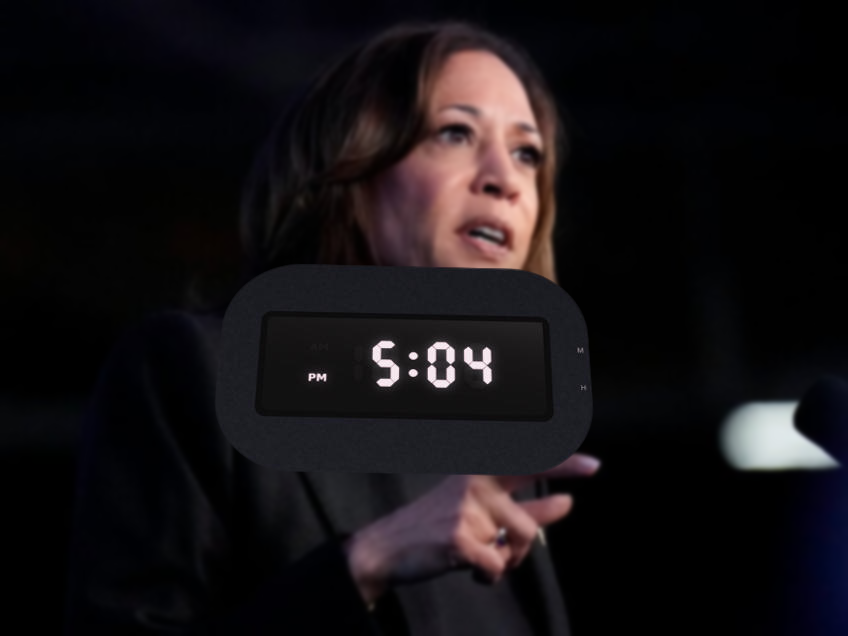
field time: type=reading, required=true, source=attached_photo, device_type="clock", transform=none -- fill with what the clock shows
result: 5:04
